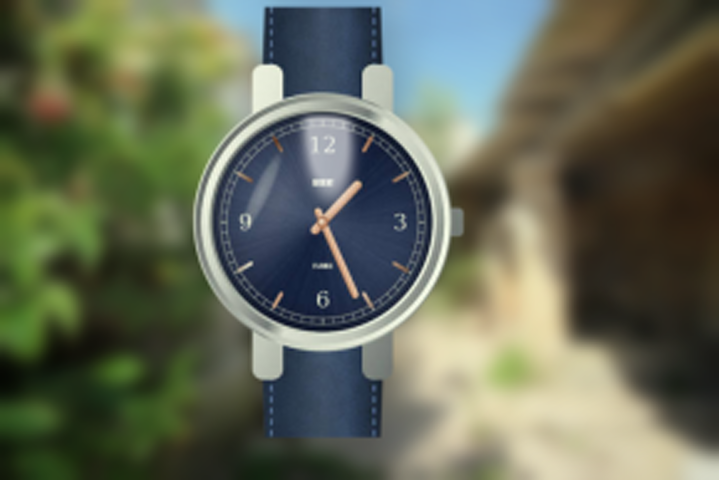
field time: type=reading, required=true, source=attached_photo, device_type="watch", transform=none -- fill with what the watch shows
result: 1:26
